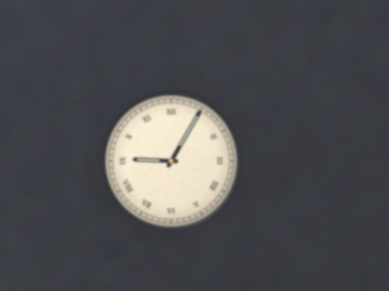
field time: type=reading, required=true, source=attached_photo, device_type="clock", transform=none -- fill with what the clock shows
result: 9:05
